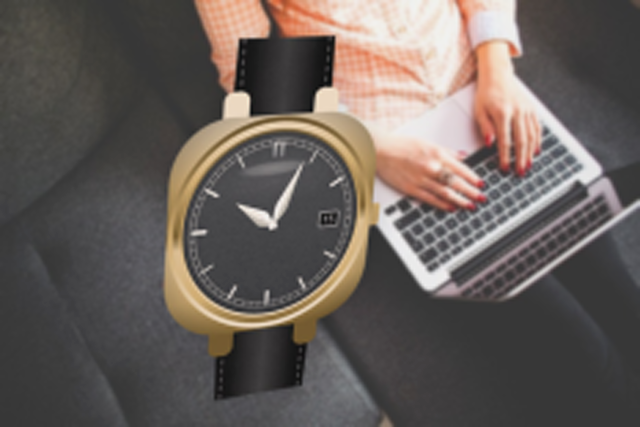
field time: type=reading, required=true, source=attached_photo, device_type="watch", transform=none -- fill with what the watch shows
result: 10:04
